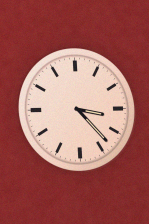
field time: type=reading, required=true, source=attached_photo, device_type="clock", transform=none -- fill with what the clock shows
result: 3:23
